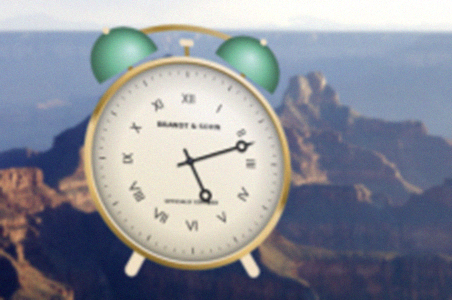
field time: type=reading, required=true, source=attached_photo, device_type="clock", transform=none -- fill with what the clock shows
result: 5:12
